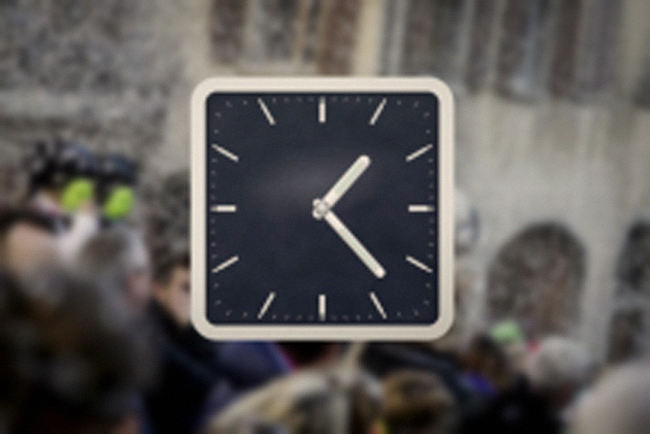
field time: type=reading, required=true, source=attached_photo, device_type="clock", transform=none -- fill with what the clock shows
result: 1:23
